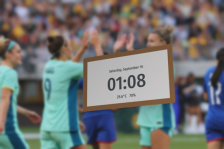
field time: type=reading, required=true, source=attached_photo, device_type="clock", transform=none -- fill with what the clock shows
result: 1:08
